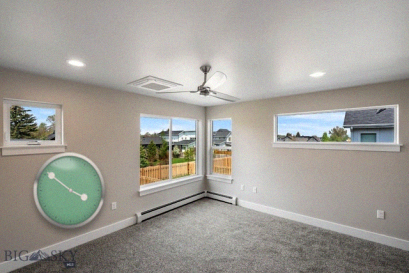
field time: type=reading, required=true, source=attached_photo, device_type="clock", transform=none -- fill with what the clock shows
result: 3:51
